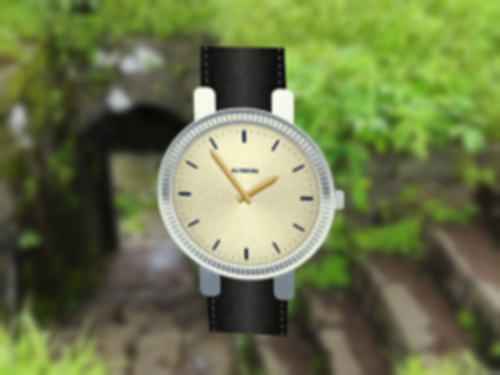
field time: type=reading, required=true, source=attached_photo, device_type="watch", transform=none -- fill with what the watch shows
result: 1:54
